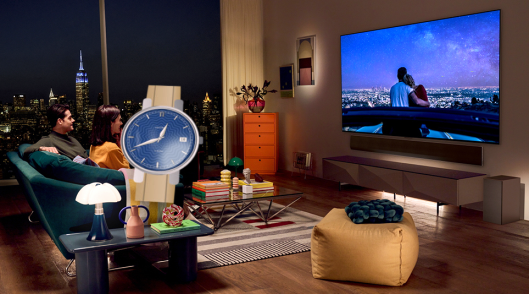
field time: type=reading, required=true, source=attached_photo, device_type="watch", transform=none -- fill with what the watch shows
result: 12:41
